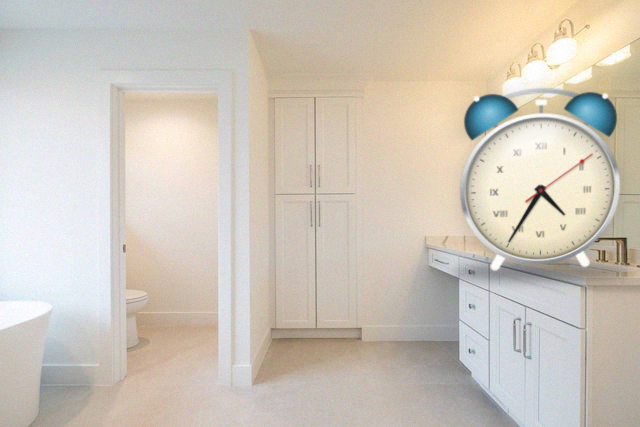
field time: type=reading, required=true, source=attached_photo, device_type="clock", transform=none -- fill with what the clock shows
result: 4:35:09
